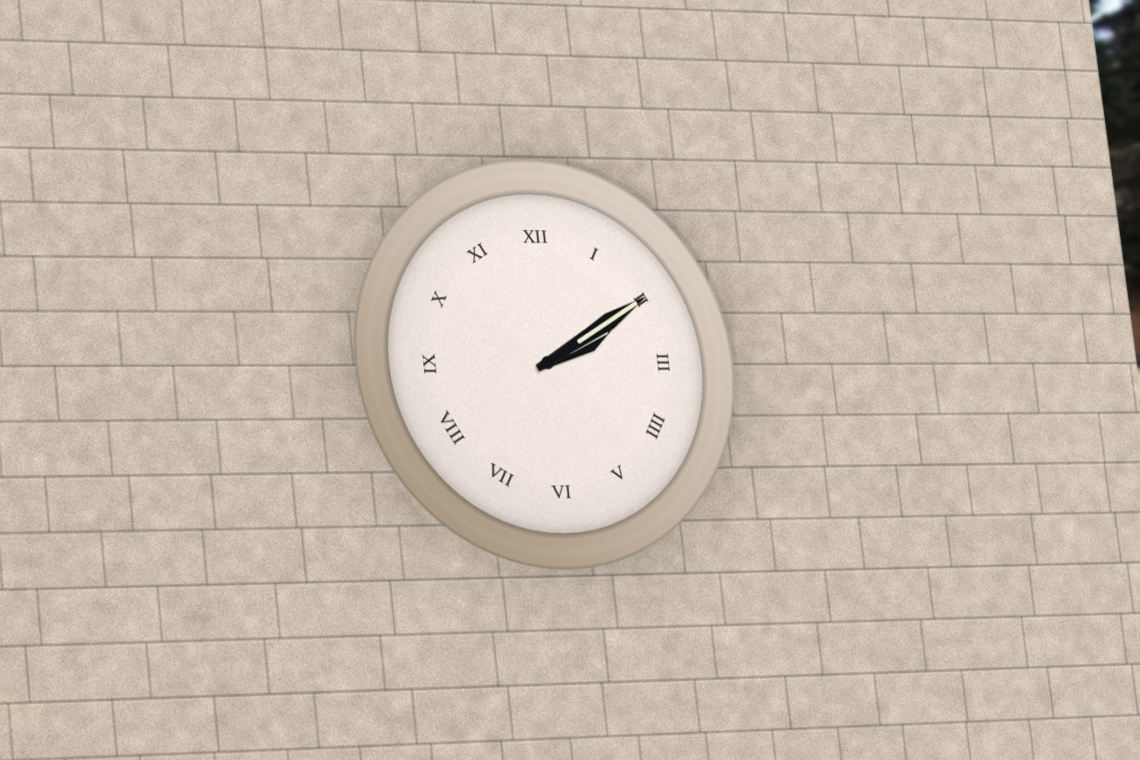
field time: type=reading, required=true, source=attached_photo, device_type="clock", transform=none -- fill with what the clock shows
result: 2:10
